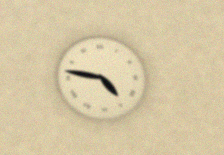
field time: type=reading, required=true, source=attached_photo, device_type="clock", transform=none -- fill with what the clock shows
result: 4:47
